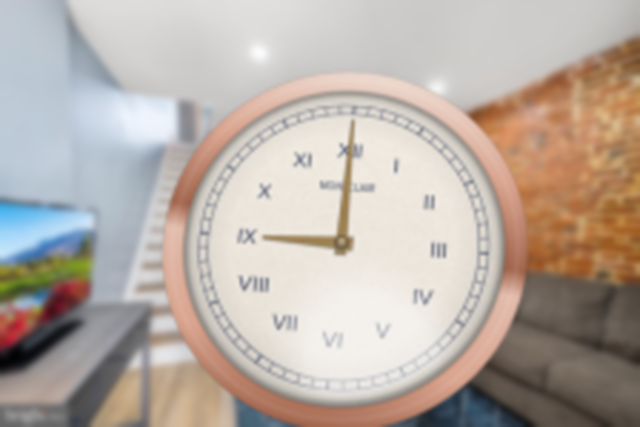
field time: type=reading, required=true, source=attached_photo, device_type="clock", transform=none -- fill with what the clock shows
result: 9:00
